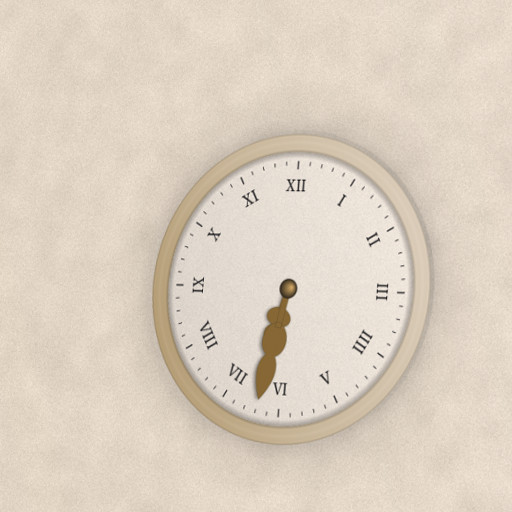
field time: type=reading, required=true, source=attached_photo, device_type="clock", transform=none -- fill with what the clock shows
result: 6:32
